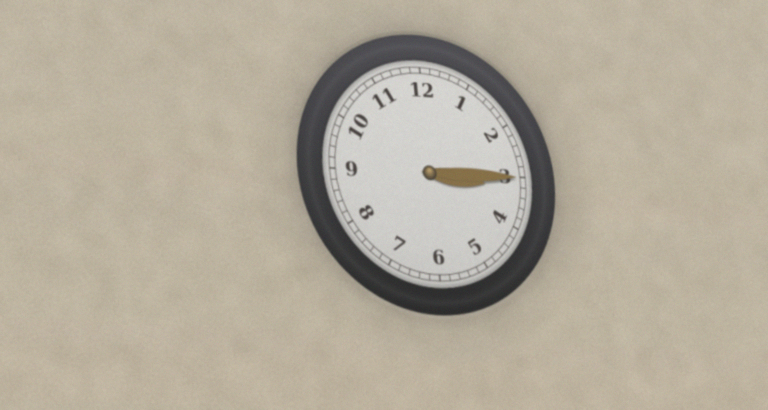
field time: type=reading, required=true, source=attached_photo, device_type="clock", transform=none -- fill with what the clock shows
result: 3:15
